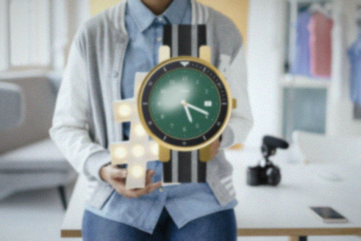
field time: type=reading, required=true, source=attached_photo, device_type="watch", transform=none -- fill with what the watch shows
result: 5:19
